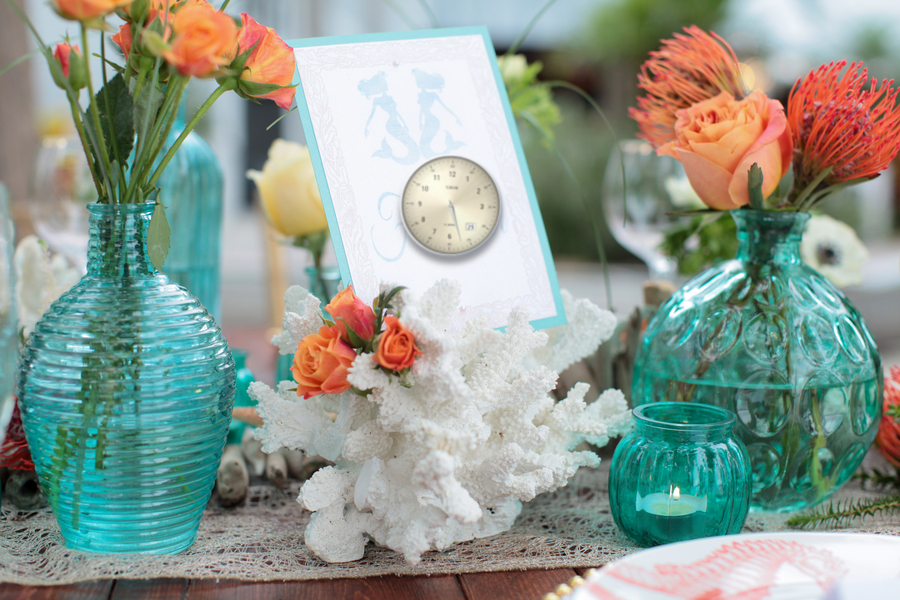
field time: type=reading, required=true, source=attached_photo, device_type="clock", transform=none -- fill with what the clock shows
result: 5:27
